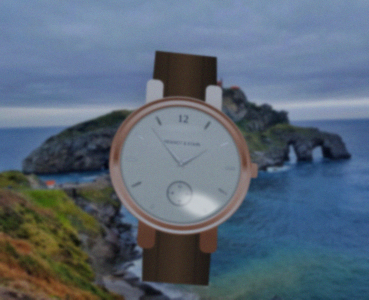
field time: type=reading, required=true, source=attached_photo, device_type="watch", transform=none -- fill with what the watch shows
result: 1:53
